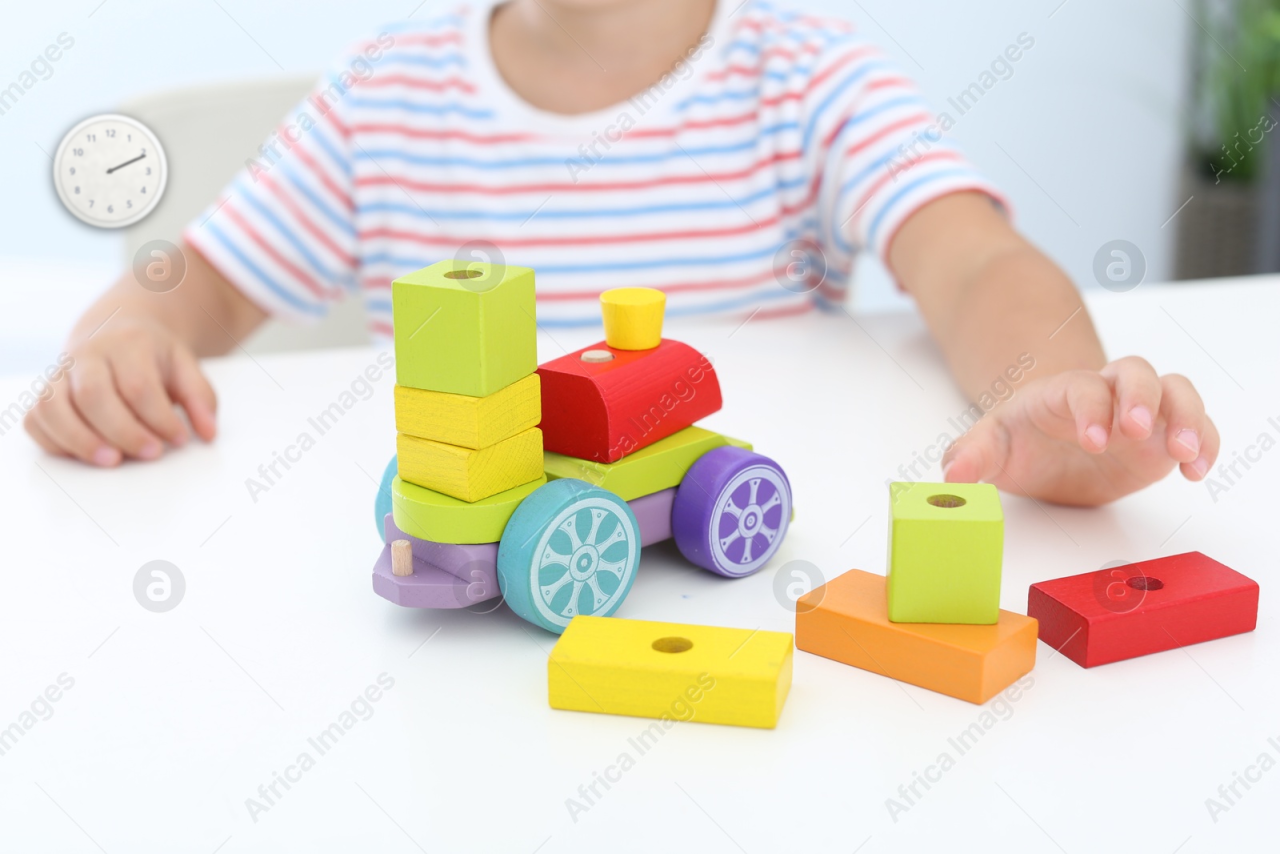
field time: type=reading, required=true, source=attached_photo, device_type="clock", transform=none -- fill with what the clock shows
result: 2:11
